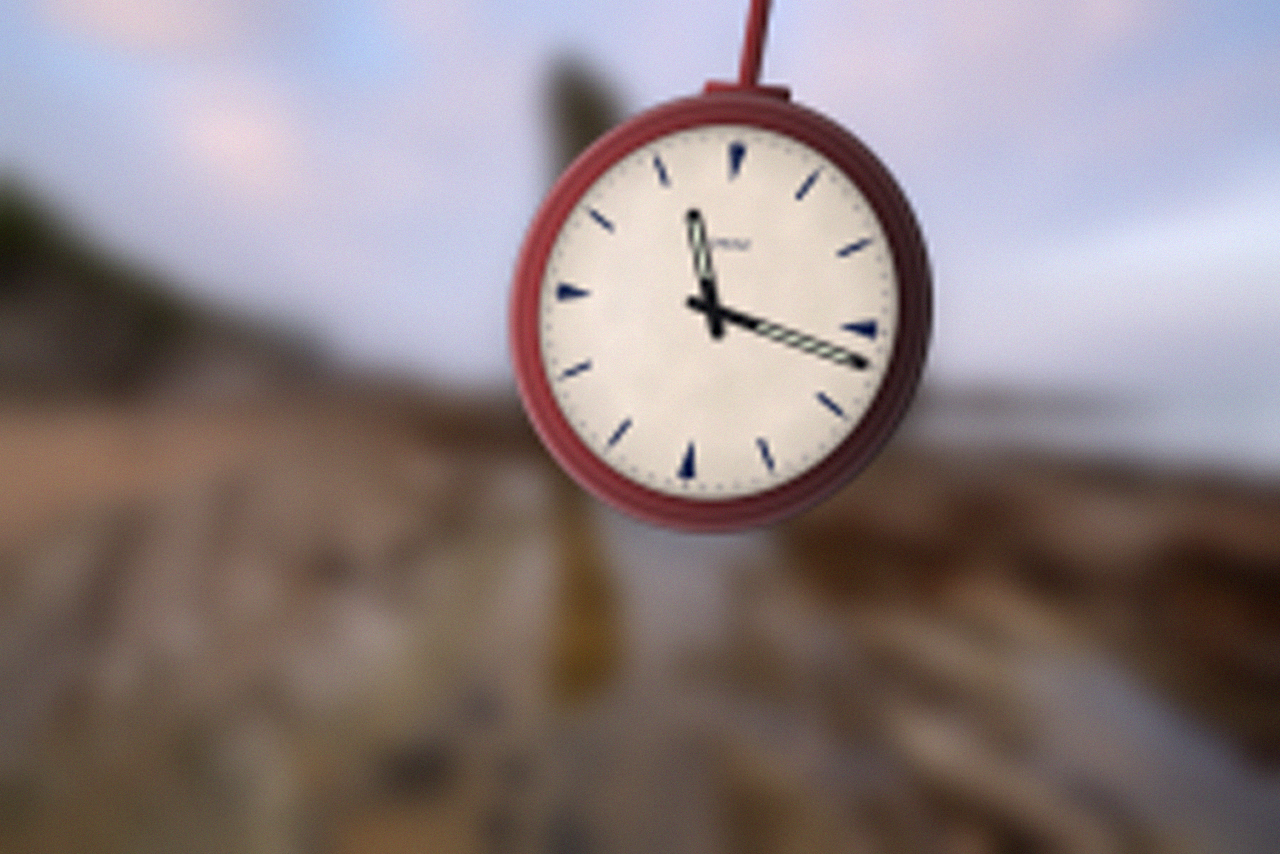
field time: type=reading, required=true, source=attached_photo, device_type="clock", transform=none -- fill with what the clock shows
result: 11:17
